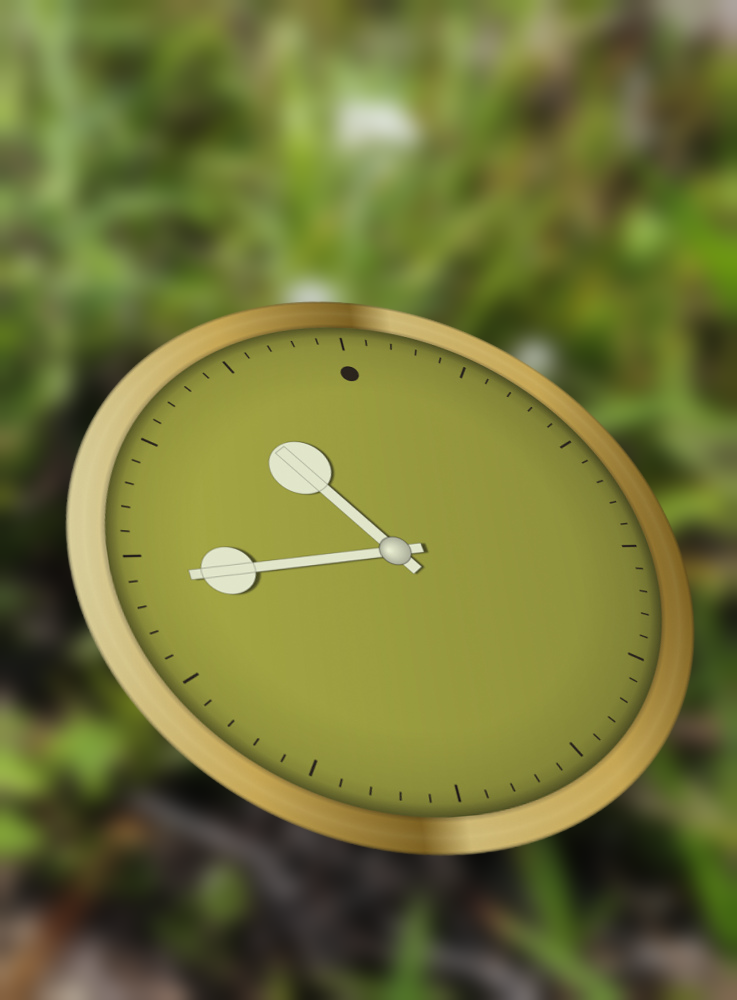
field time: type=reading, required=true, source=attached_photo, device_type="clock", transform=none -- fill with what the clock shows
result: 10:44
